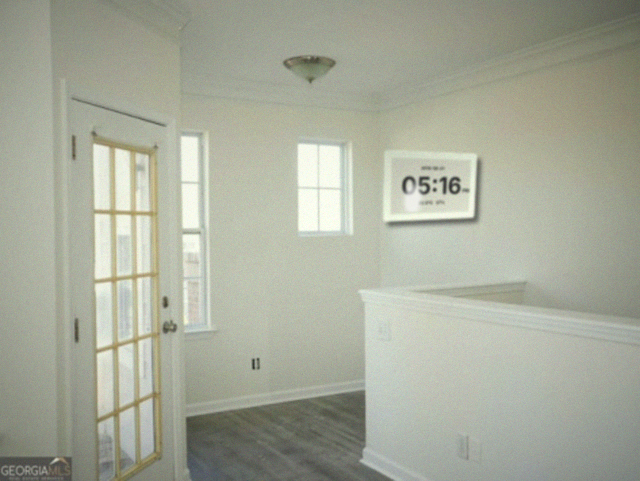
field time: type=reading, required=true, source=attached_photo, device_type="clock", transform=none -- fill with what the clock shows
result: 5:16
